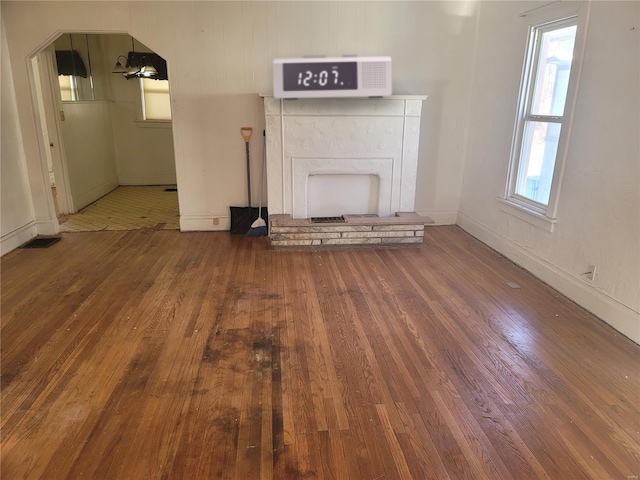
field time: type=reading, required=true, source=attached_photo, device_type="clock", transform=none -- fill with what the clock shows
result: 12:07
